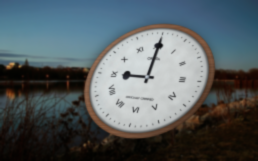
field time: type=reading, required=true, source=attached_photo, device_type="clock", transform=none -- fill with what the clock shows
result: 9:00
